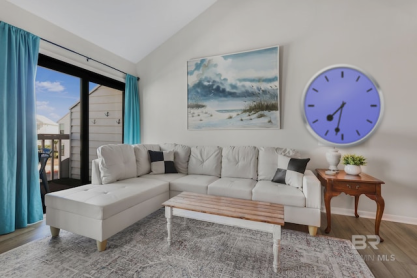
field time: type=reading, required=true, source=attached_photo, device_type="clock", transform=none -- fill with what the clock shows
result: 7:32
